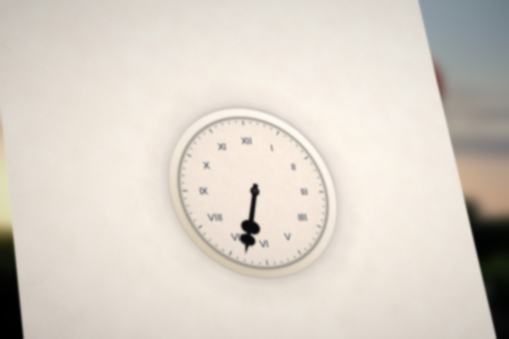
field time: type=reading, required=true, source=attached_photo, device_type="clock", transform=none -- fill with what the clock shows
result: 6:33
